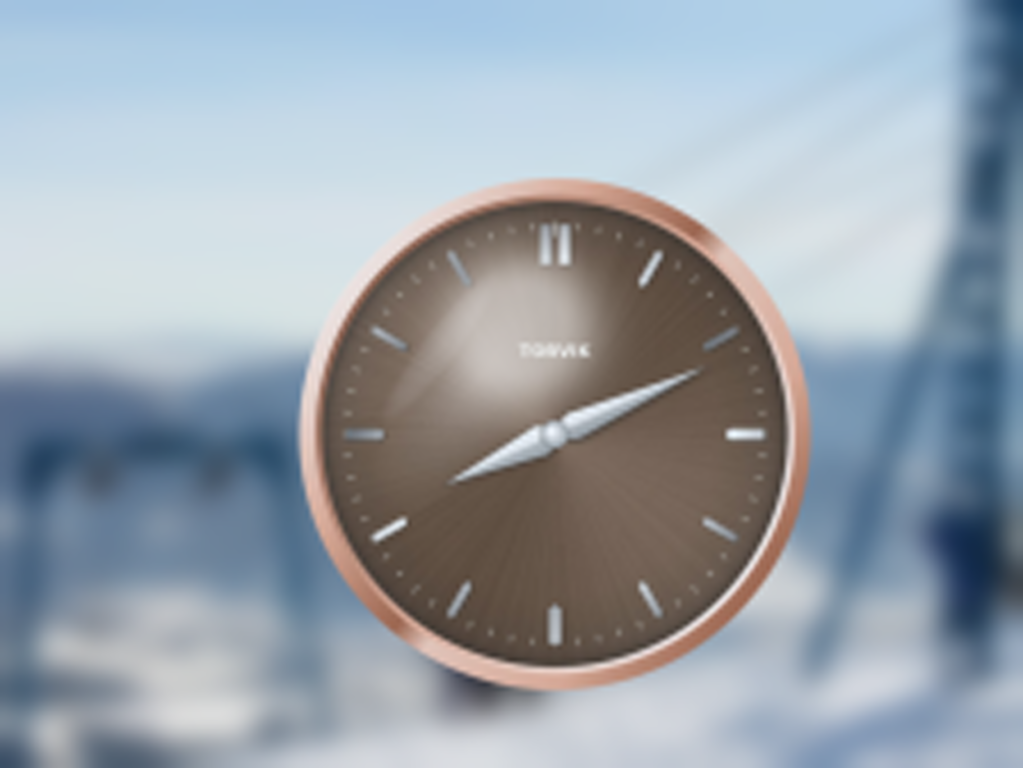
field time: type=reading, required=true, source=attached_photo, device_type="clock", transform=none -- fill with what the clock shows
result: 8:11
